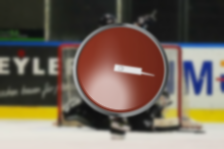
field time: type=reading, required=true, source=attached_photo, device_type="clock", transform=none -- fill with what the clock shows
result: 3:17
